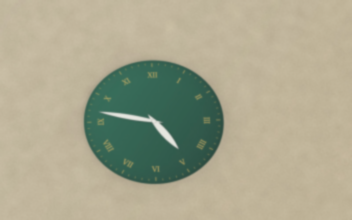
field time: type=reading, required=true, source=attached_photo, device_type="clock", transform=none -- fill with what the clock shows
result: 4:47
